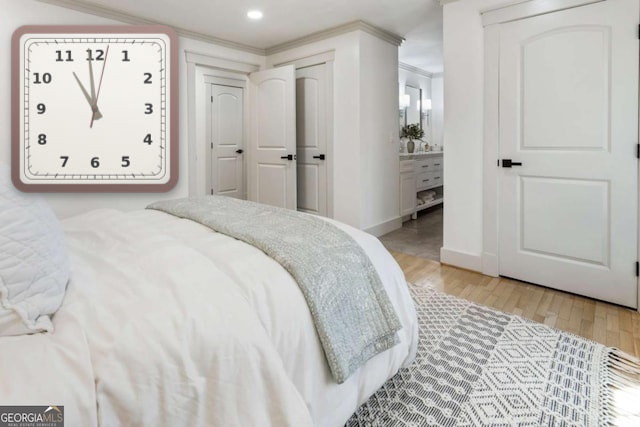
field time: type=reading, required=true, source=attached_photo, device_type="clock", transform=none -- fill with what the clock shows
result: 10:59:02
